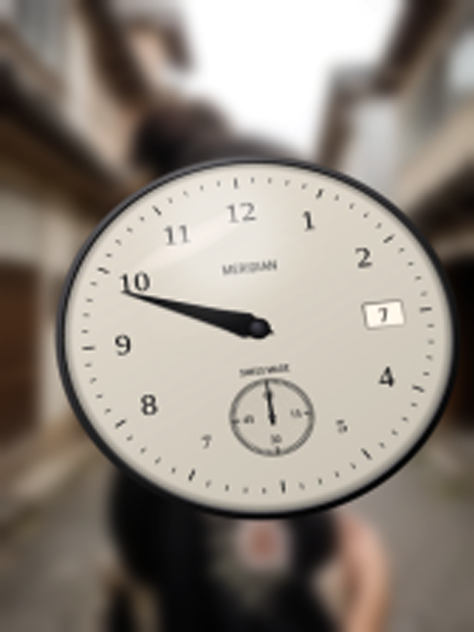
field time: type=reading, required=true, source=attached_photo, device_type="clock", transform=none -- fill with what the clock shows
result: 9:49
